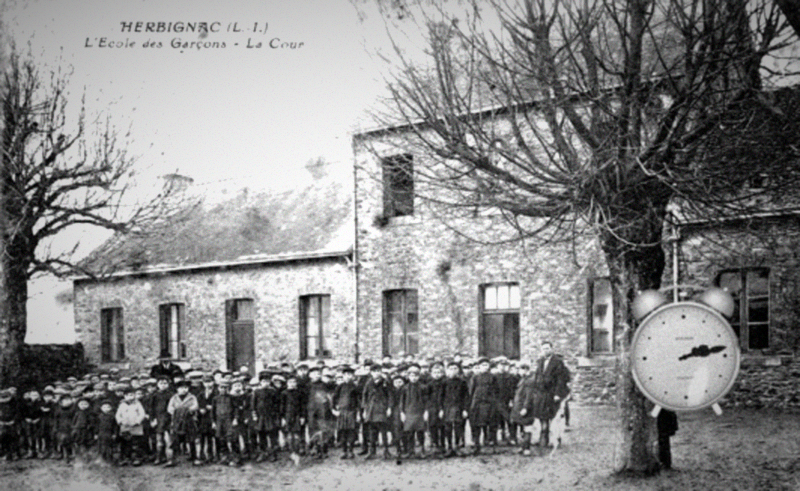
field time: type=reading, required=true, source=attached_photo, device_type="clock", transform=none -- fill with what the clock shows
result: 2:13
